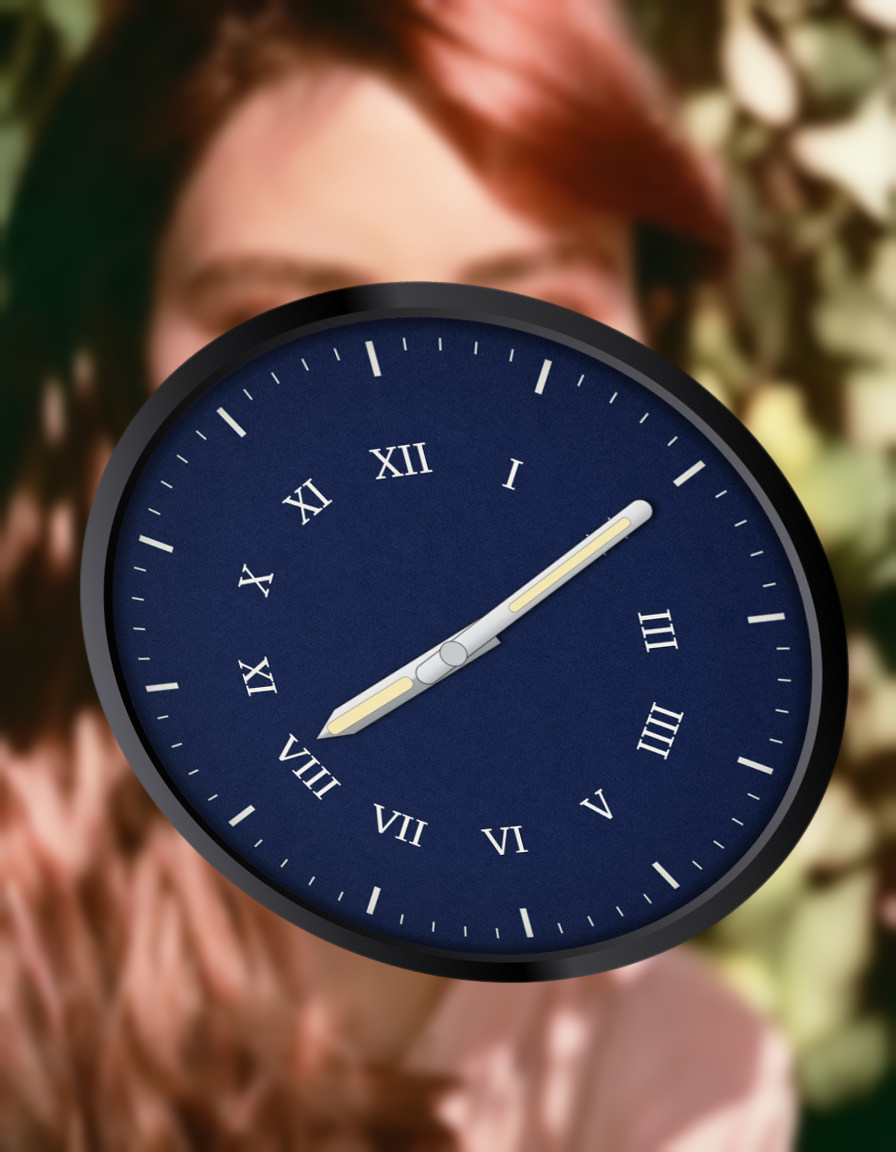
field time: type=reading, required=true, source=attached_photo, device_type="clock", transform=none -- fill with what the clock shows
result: 8:10
